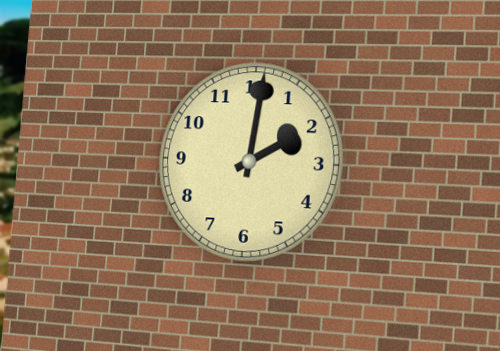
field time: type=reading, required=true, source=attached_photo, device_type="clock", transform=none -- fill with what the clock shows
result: 2:01
